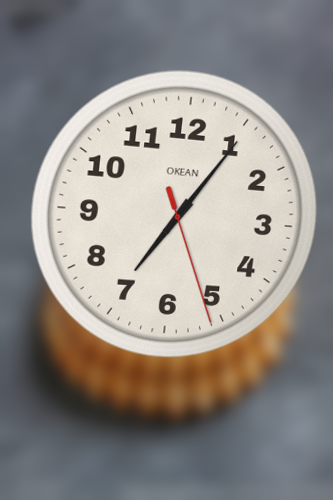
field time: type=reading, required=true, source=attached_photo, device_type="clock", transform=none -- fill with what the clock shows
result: 7:05:26
